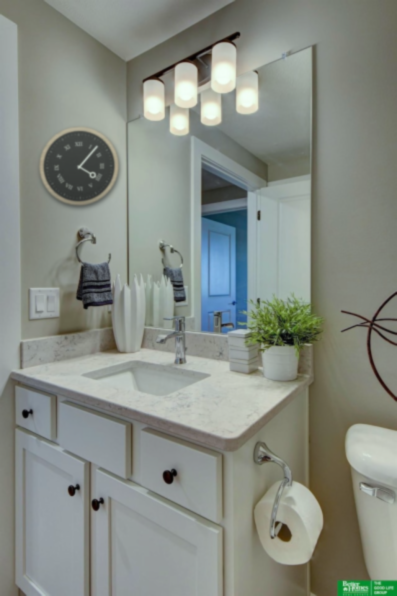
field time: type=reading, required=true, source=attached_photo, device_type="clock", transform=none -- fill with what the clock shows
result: 4:07
